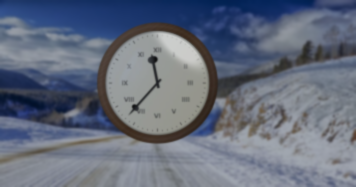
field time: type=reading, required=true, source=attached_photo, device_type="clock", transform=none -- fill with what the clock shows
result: 11:37
